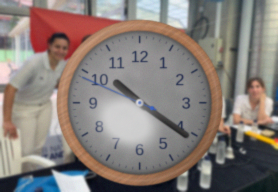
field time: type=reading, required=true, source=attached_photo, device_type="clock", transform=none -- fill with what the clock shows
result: 10:20:49
